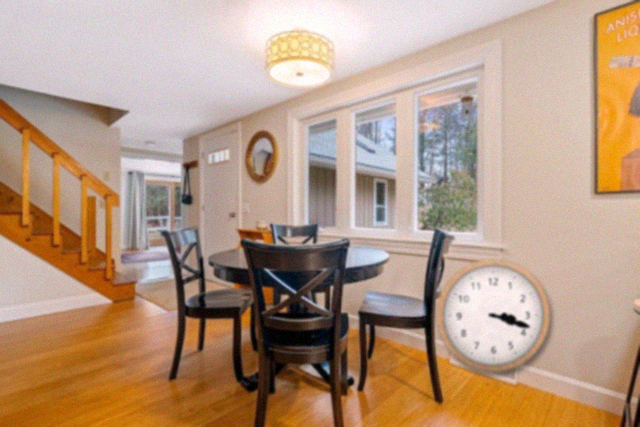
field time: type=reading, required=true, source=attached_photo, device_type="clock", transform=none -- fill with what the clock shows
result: 3:18
